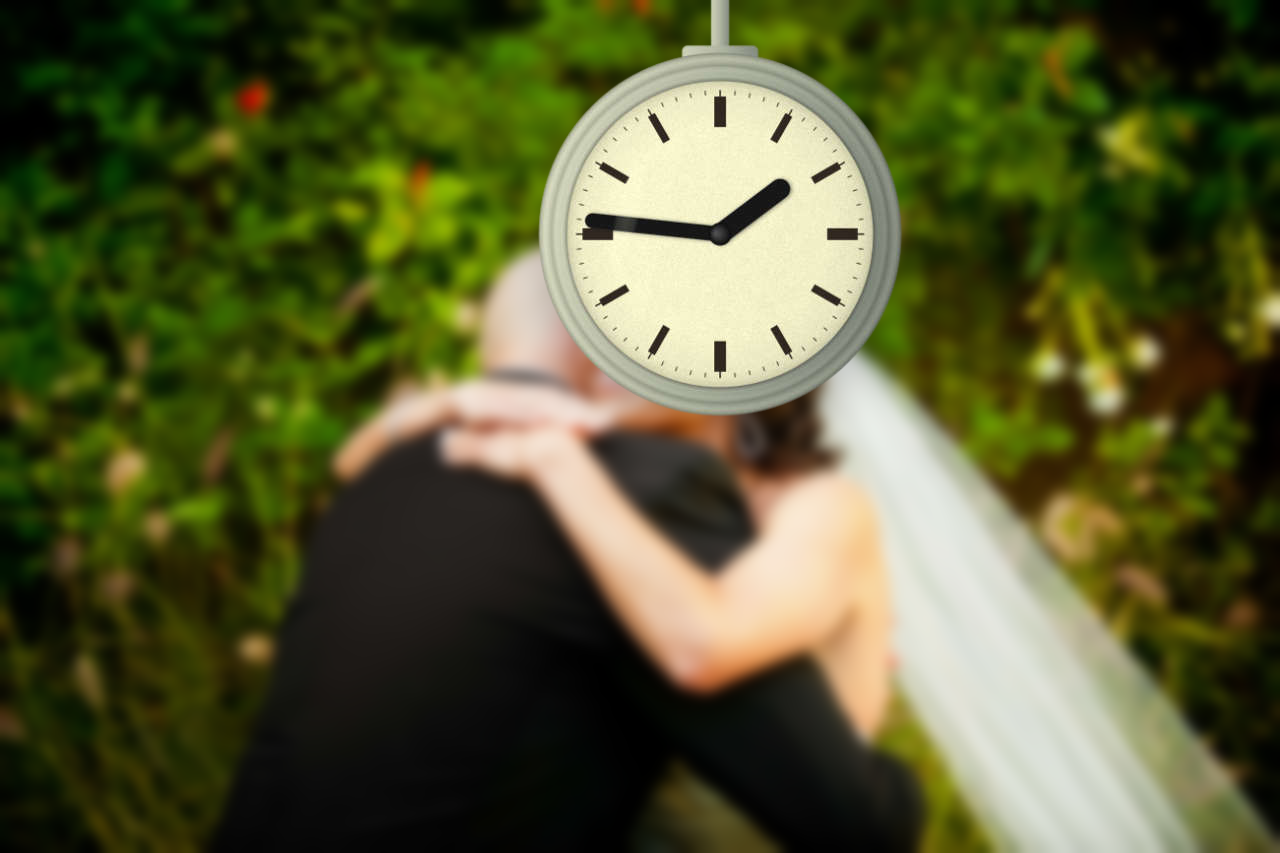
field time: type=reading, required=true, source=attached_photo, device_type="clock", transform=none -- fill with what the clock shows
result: 1:46
